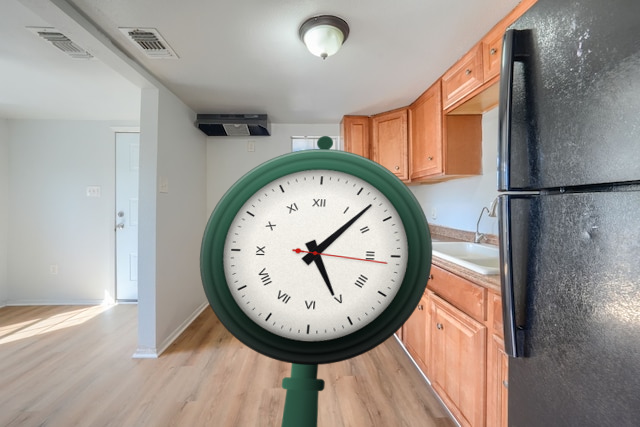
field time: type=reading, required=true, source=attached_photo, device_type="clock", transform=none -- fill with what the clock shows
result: 5:07:16
